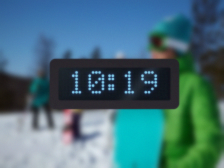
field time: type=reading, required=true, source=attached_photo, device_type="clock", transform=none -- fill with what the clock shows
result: 10:19
